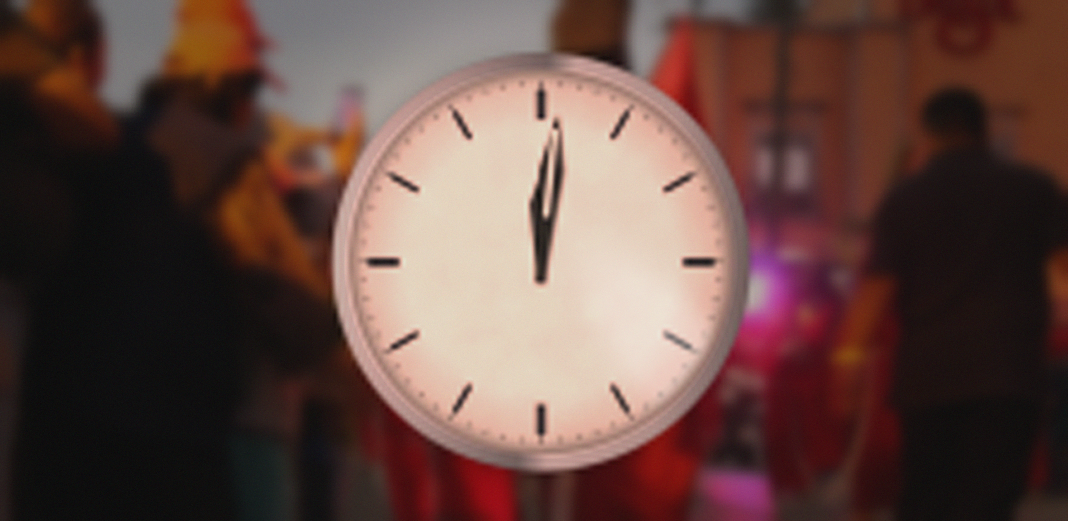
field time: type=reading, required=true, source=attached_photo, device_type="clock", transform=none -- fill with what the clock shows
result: 12:01
